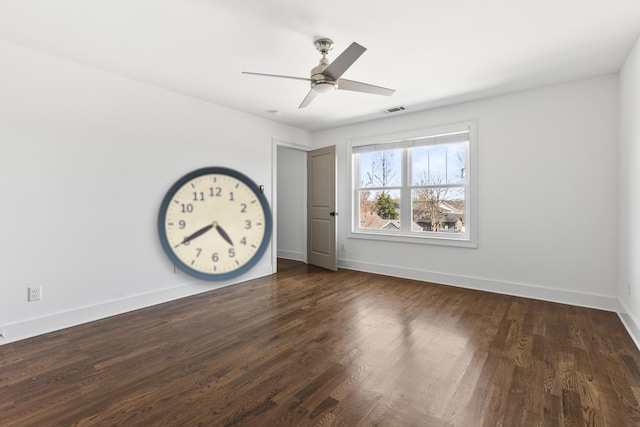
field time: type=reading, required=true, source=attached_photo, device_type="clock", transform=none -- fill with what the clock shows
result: 4:40
